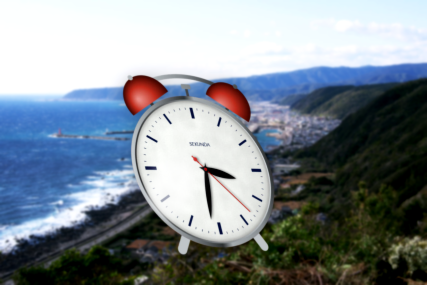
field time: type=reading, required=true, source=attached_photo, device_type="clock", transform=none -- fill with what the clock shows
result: 3:31:23
